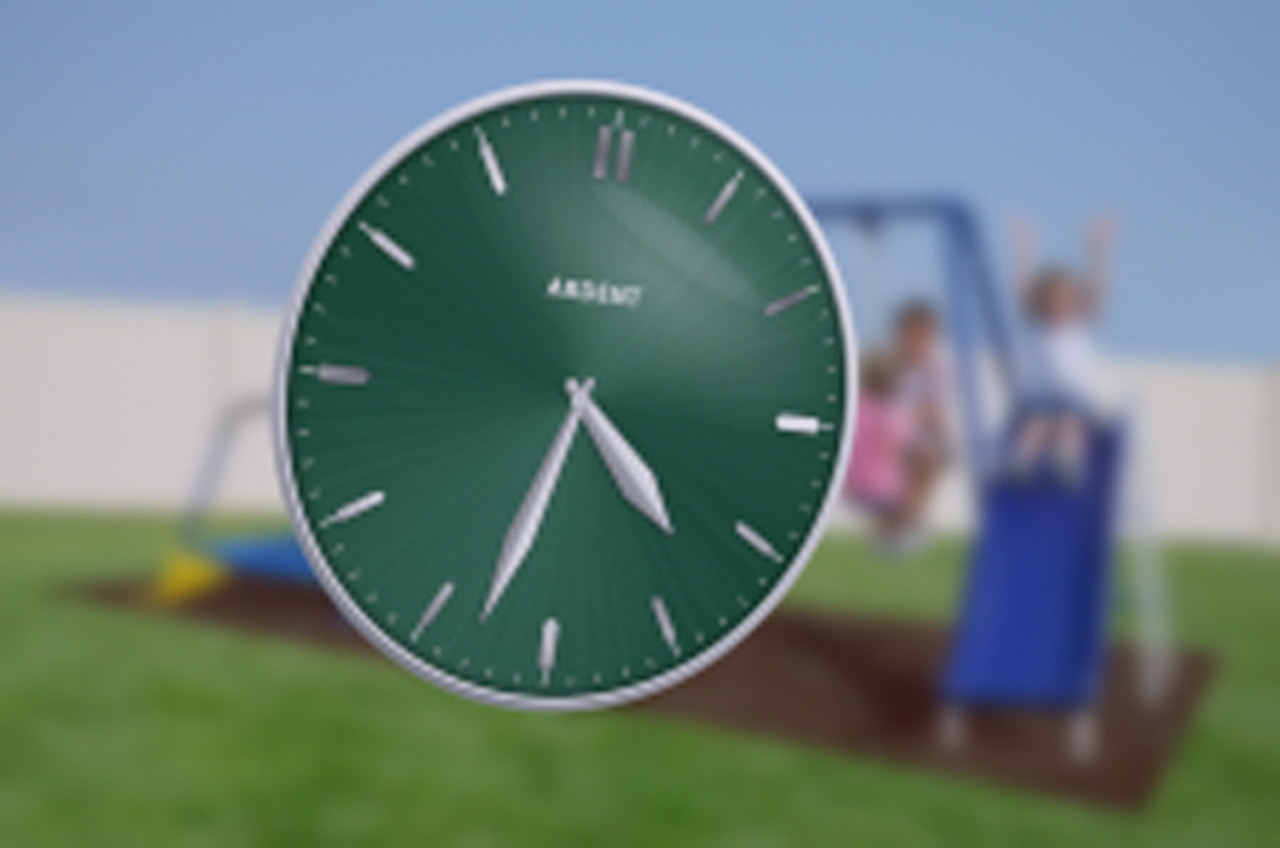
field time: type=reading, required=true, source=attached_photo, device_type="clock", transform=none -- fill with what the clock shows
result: 4:33
